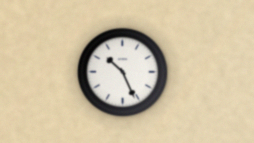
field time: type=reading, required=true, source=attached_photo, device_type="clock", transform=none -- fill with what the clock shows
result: 10:26
